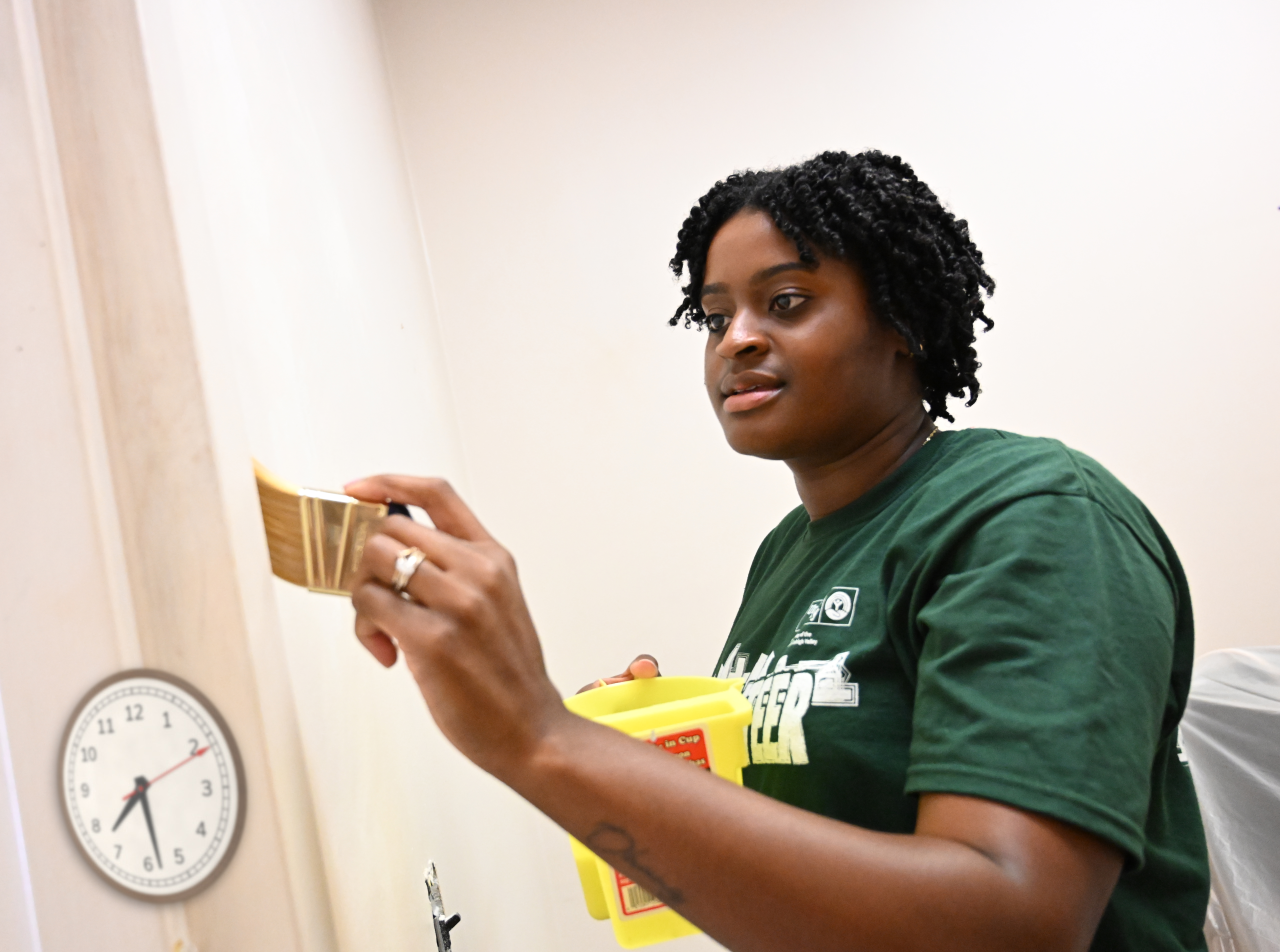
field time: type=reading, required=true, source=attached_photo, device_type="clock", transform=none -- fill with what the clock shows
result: 7:28:11
